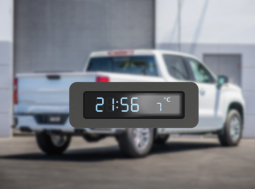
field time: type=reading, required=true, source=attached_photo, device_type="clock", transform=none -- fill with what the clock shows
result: 21:56
